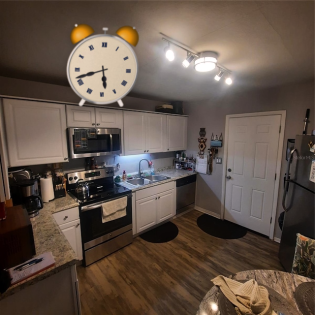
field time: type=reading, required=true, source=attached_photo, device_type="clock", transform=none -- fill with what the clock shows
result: 5:42
